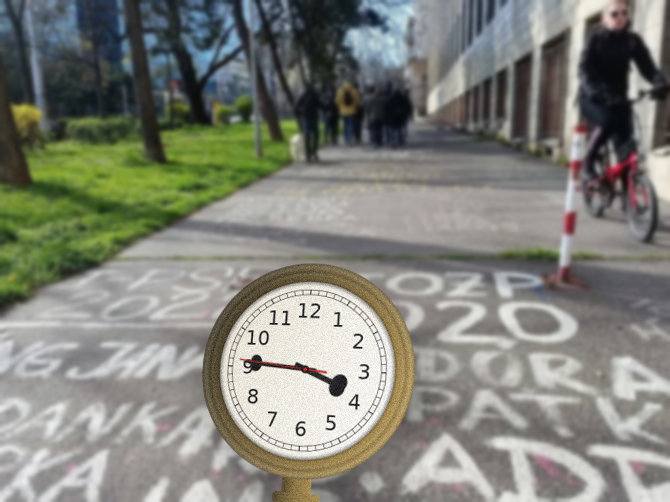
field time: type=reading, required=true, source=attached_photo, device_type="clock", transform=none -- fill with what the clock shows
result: 3:45:46
